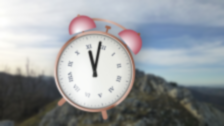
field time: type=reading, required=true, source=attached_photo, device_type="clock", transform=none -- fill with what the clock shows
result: 10:59
